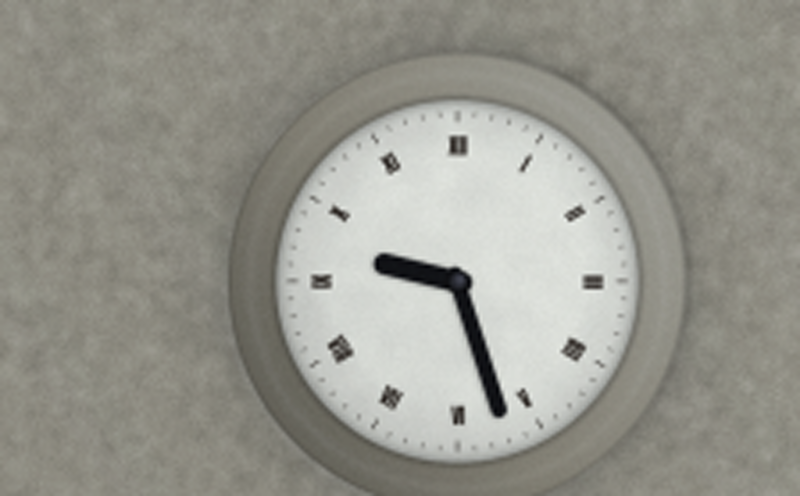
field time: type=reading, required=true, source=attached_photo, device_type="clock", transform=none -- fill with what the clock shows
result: 9:27
